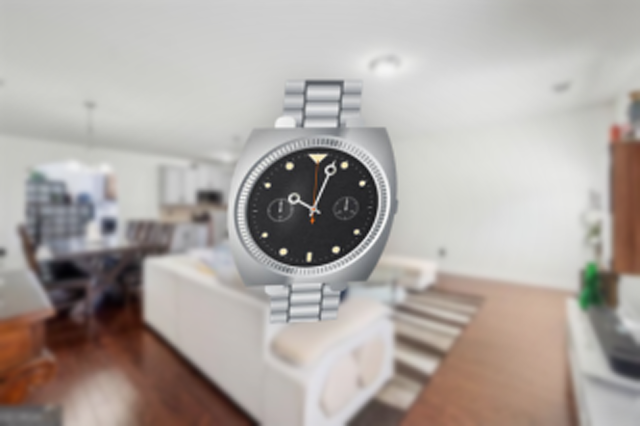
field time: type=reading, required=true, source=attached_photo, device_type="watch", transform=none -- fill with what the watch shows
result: 10:03
